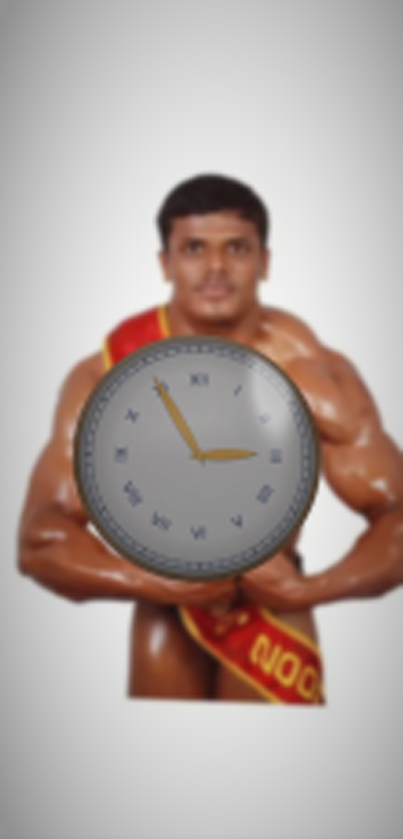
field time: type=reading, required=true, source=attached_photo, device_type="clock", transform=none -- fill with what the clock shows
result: 2:55
